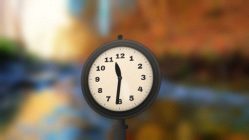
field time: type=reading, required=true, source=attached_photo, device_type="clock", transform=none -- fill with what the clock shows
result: 11:31
